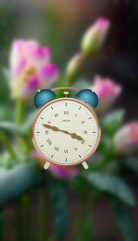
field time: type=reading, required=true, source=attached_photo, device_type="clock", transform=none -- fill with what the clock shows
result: 3:48
